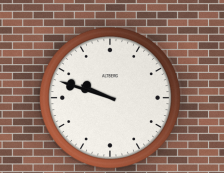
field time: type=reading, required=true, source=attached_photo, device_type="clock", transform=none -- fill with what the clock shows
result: 9:48
